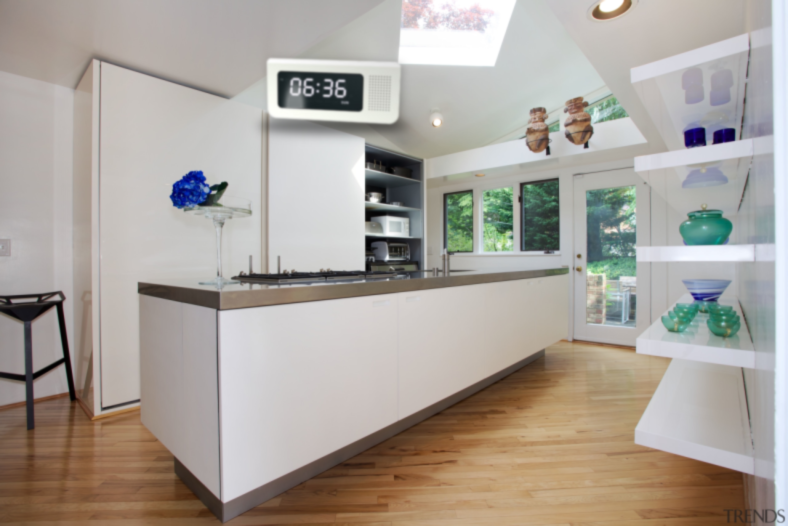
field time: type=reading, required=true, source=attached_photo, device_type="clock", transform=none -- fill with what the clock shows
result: 6:36
